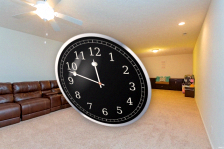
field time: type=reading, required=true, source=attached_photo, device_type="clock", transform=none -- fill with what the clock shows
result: 11:48
